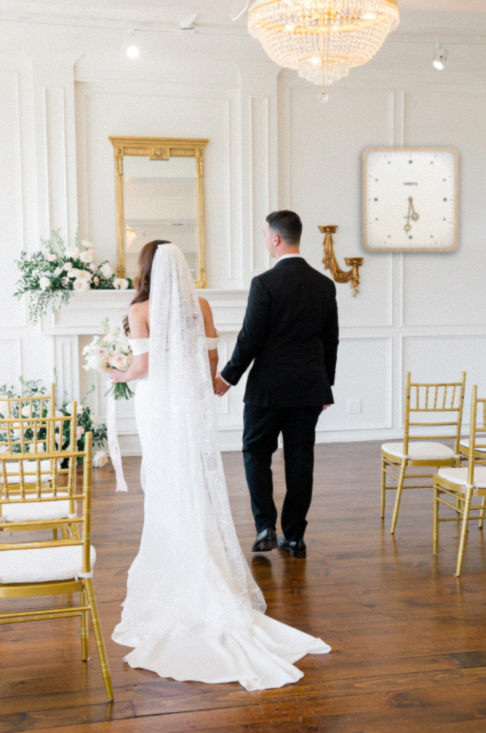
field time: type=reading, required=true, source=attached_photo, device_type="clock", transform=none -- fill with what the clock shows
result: 5:31
